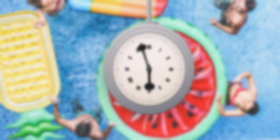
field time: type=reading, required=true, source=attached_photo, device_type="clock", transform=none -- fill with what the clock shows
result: 5:57
